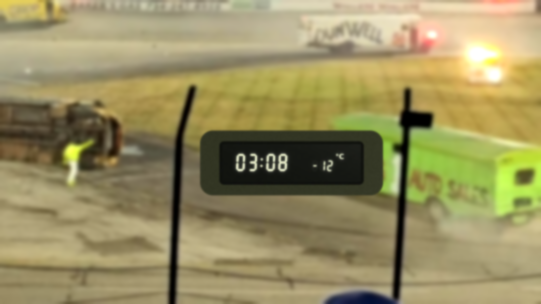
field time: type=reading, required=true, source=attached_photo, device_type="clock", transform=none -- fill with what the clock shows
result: 3:08
